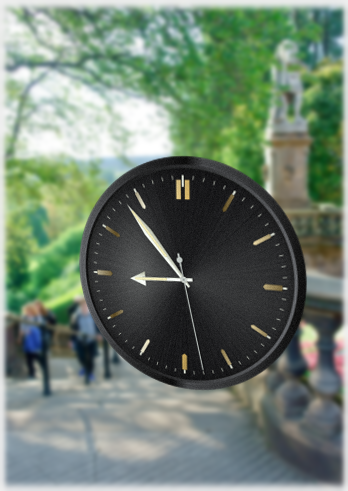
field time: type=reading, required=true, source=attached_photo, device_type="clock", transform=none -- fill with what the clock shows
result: 8:53:28
